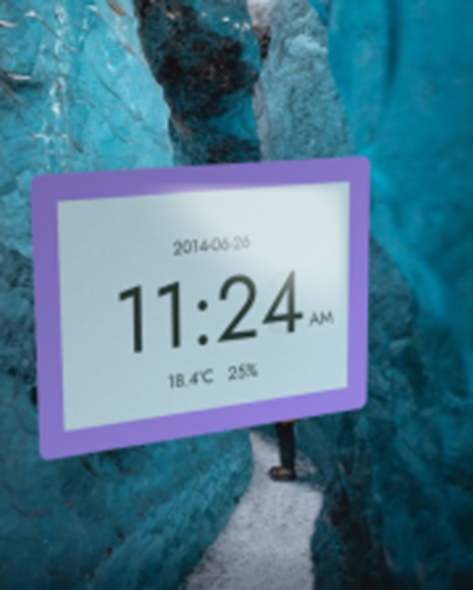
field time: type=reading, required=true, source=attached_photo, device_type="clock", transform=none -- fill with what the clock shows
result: 11:24
